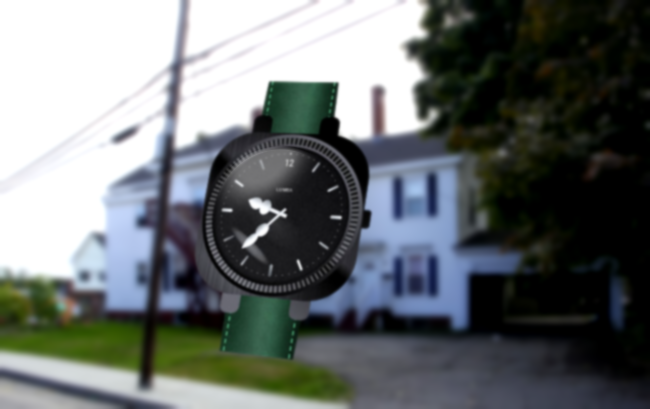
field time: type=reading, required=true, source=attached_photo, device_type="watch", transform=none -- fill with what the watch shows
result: 9:37
